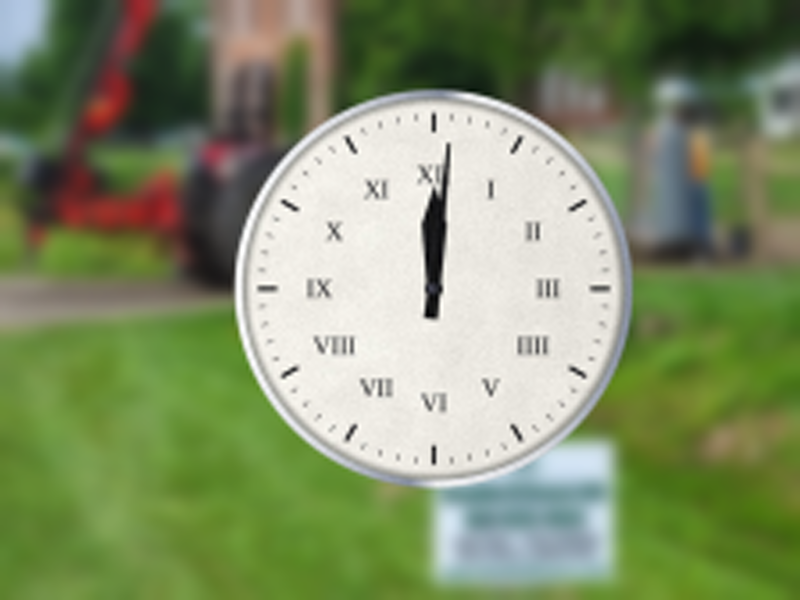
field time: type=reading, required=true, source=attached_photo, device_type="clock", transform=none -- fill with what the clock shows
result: 12:01
